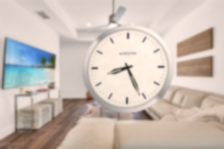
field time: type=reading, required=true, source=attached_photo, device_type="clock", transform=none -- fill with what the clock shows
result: 8:26
